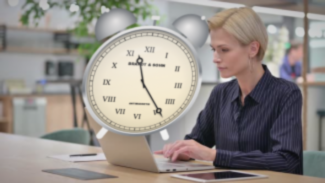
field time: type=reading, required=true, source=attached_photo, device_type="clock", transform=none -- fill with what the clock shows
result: 11:24
